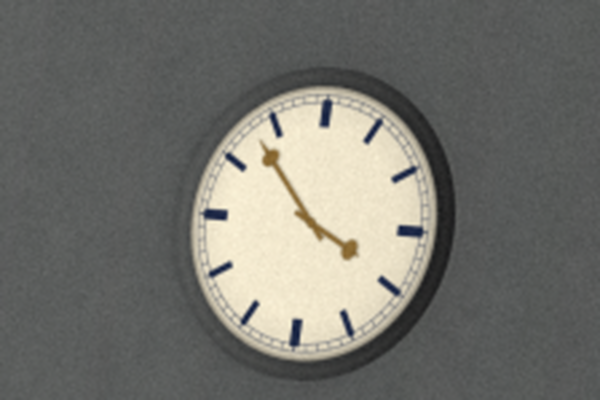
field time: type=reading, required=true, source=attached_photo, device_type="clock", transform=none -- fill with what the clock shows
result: 3:53
